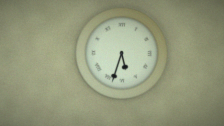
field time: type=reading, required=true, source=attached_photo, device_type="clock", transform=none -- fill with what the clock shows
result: 5:33
